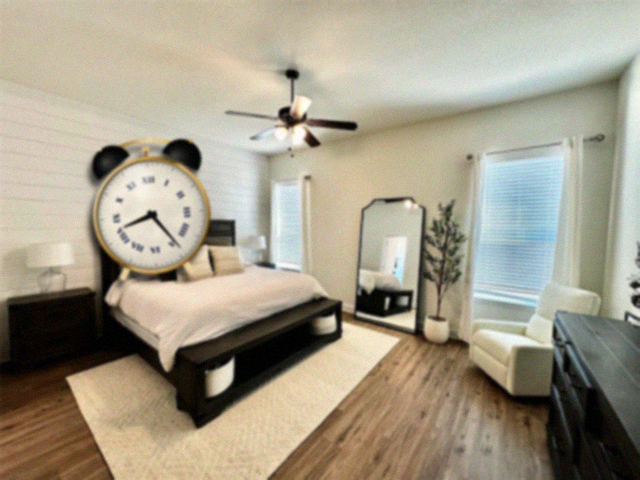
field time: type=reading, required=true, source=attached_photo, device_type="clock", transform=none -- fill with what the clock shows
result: 8:24
